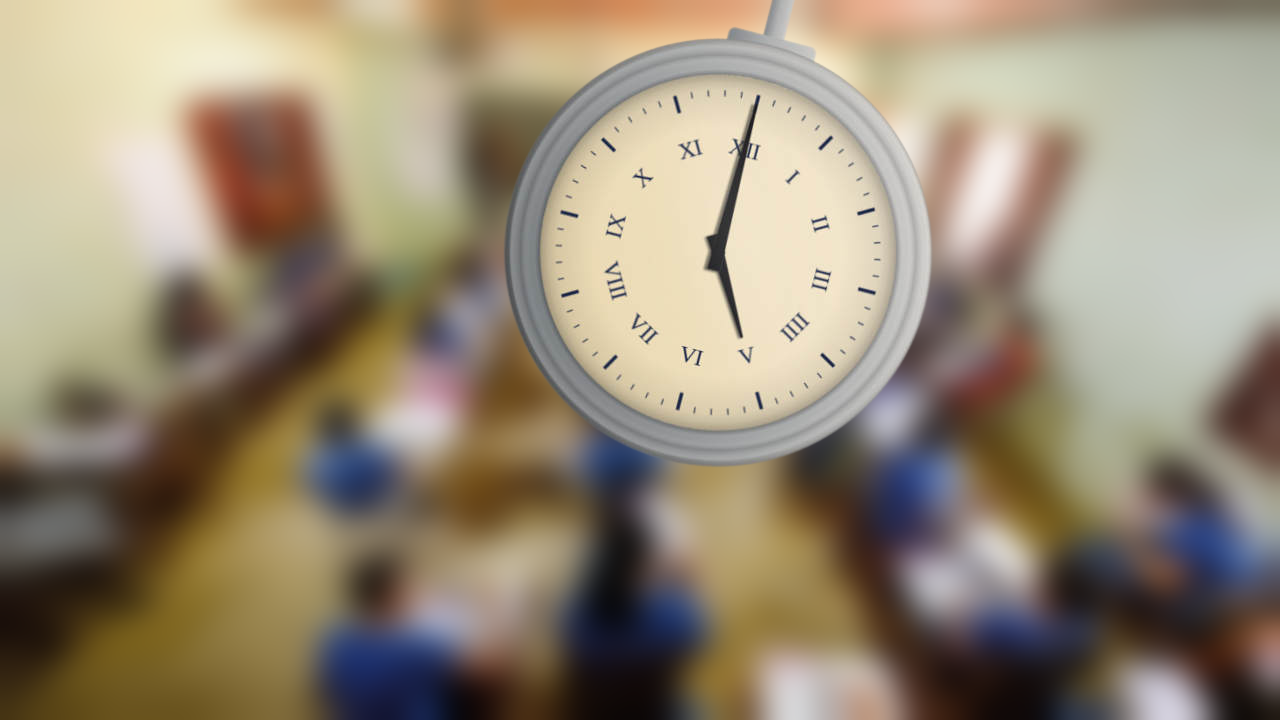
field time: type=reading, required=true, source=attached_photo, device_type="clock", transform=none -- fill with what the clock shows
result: 5:00
